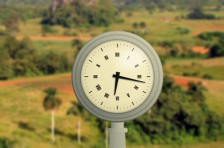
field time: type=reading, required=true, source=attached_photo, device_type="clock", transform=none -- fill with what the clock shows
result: 6:17
